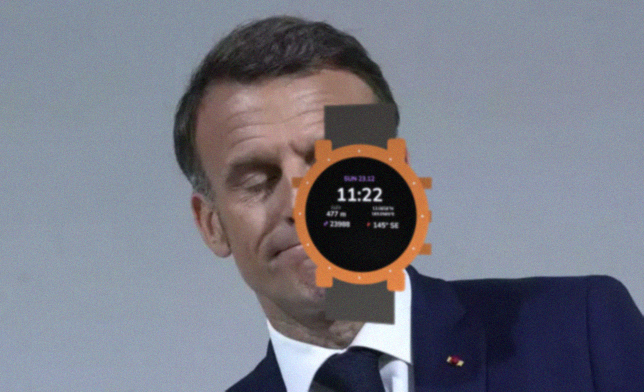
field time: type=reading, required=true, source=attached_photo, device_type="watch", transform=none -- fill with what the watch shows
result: 11:22
